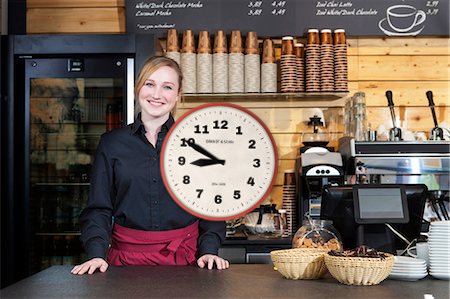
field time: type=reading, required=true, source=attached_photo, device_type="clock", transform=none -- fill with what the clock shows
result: 8:50
